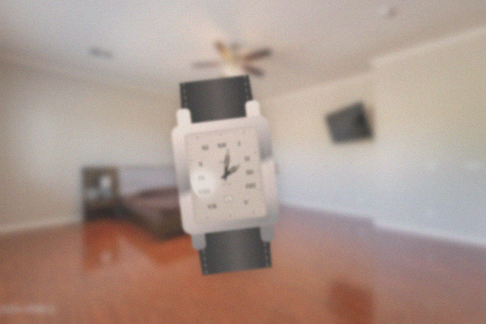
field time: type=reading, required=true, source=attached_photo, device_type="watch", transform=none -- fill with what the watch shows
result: 2:02
